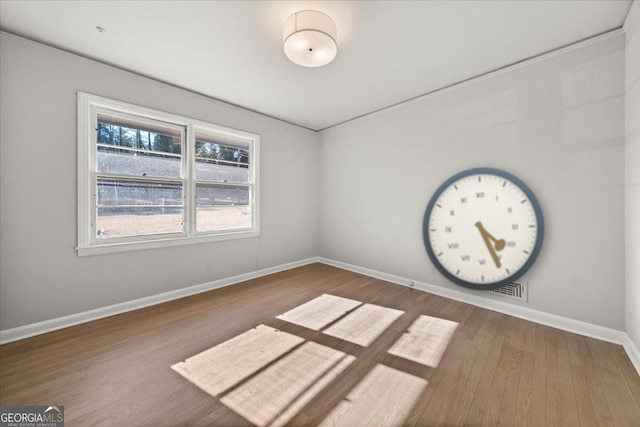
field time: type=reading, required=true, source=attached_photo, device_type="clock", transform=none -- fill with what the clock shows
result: 4:26
